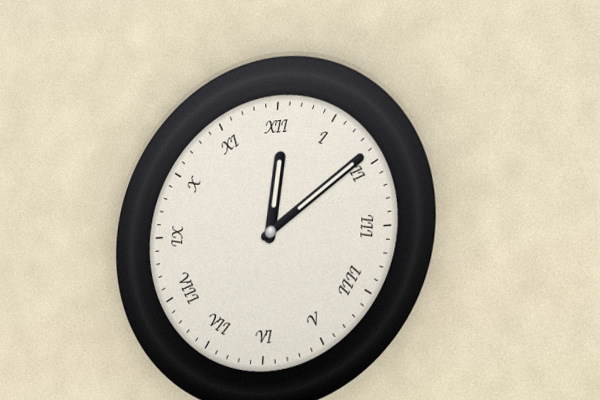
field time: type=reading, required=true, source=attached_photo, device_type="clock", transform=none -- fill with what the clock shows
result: 12:09
